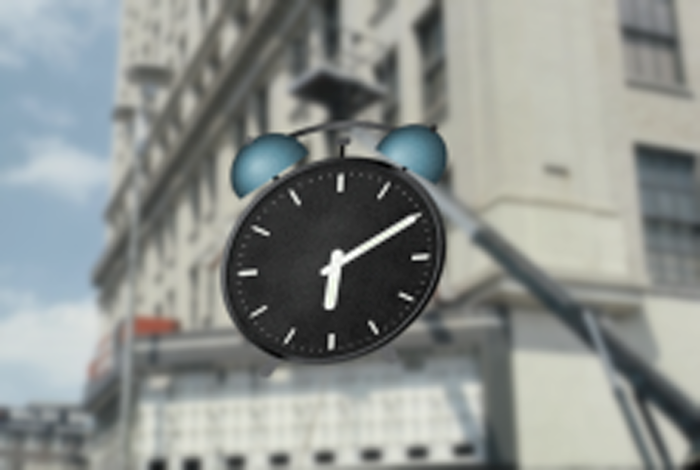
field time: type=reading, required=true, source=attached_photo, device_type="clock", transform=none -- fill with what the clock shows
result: 6:10
